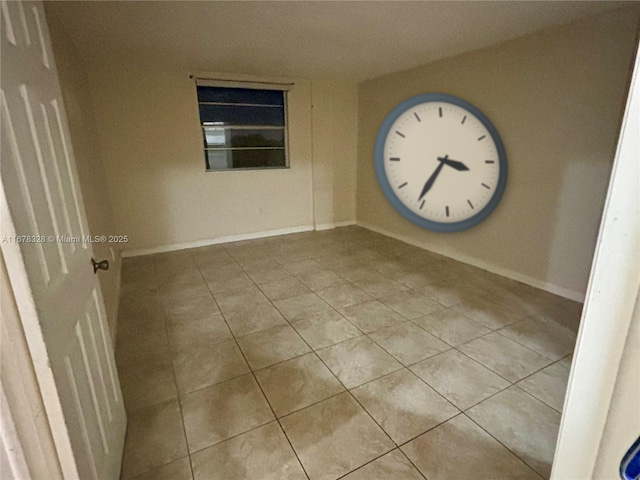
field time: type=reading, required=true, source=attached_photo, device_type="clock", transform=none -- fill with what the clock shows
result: 3:36
